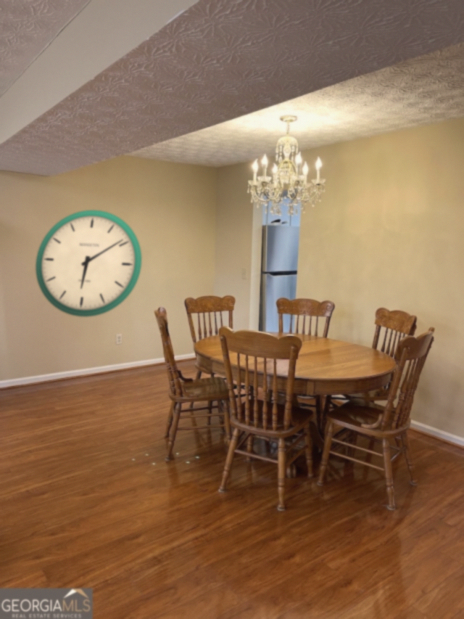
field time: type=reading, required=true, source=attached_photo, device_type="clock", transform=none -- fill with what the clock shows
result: 6:09
